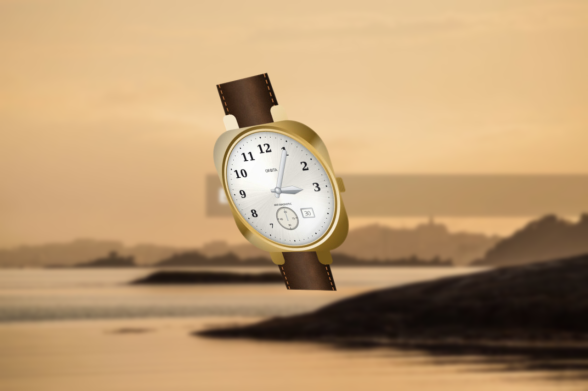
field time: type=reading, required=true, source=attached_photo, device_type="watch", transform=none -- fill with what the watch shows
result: 3:05
